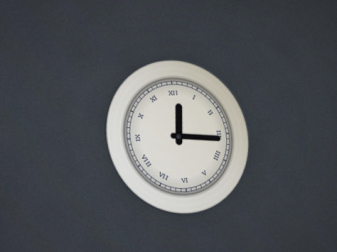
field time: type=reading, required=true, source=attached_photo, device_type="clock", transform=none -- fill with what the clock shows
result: 12:16
